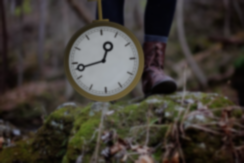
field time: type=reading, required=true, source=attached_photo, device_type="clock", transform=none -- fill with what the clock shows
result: 12:43
